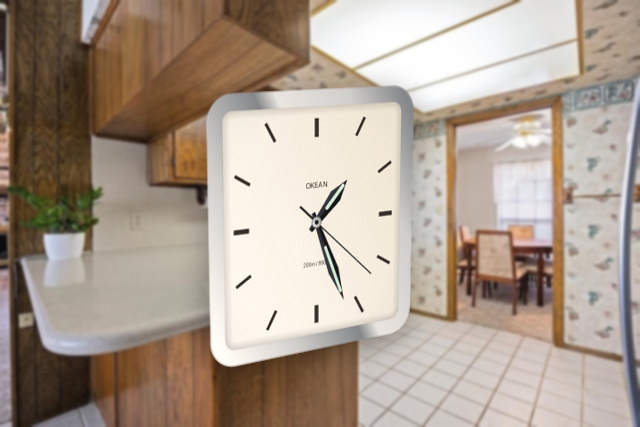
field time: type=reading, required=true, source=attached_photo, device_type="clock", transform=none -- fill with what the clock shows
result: 1:26:22
